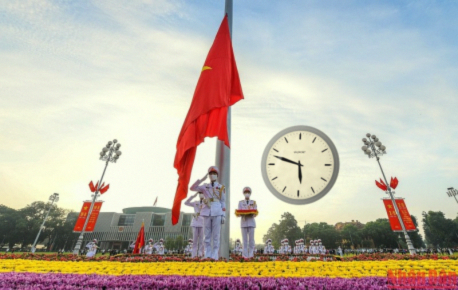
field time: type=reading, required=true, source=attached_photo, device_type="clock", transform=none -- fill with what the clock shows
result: 5:48
